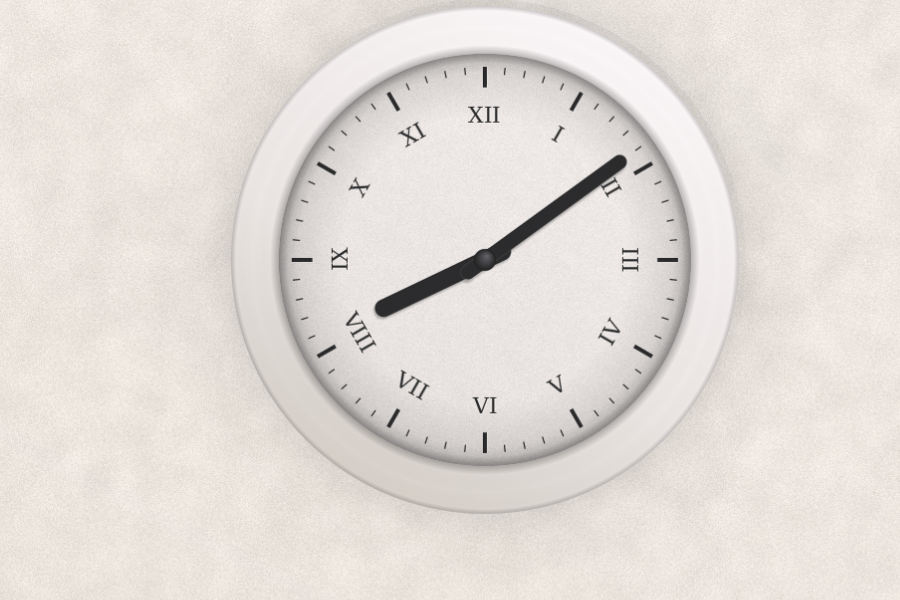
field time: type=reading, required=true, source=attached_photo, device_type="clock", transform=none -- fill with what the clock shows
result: 8:09
